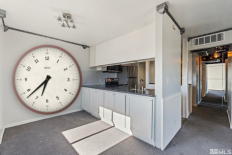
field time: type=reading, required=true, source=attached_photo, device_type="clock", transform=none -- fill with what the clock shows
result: 6:38
